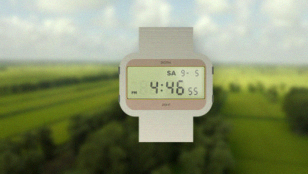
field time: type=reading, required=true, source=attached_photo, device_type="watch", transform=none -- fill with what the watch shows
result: 4:46:55
